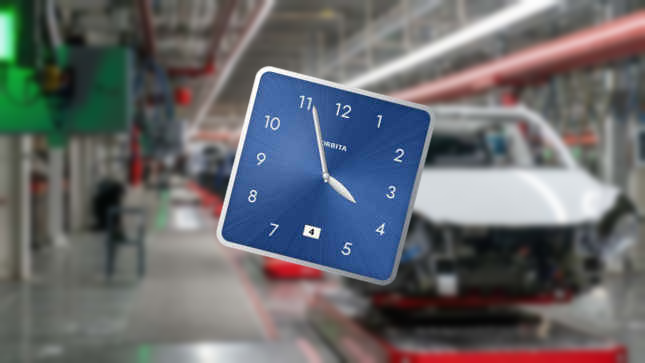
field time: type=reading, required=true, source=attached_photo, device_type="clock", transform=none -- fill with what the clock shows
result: 3:56
